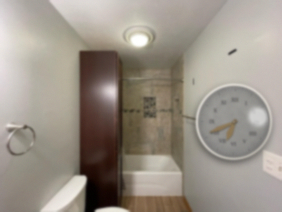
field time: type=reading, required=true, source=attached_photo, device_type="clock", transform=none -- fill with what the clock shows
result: 6:41
